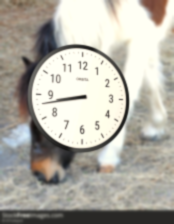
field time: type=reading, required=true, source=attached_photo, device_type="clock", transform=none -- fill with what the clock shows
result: 8:43
